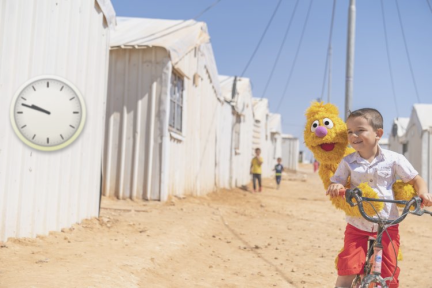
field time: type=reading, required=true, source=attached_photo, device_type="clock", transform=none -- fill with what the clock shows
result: 9:48
